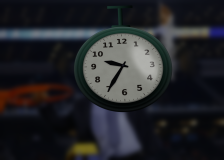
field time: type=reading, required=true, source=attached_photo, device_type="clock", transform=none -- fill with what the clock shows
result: 9:35
